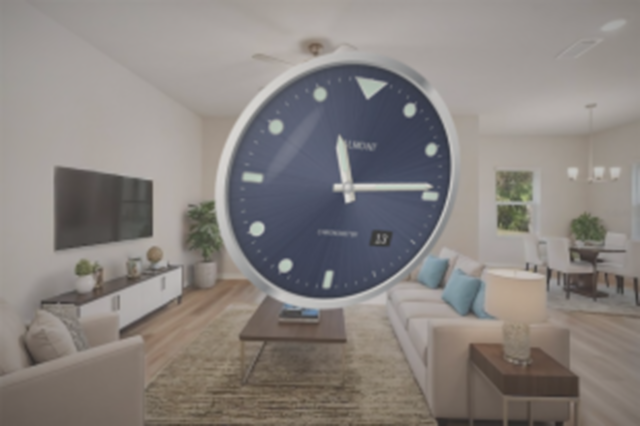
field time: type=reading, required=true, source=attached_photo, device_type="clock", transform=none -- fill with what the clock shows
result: 11:14
